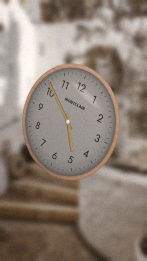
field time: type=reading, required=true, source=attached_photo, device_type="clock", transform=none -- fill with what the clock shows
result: 4:51
